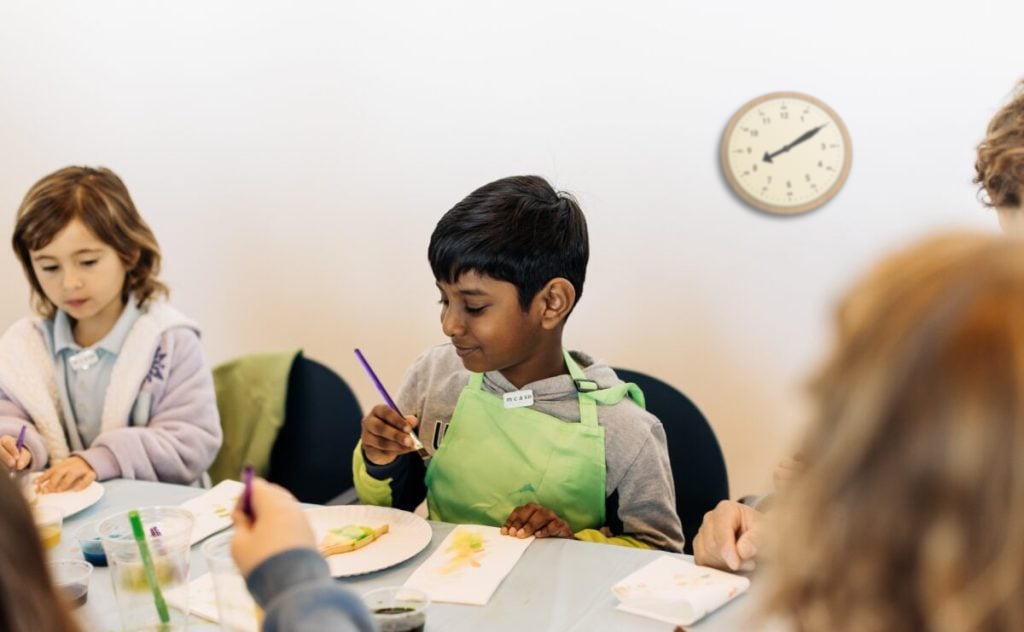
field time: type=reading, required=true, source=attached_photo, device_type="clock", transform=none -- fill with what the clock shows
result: 8:10
